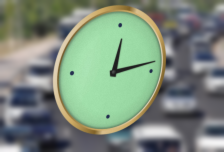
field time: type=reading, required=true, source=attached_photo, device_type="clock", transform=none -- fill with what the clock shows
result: 12:13
